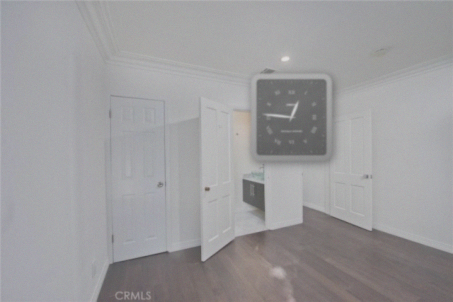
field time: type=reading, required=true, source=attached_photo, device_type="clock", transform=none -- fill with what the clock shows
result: 12:46
